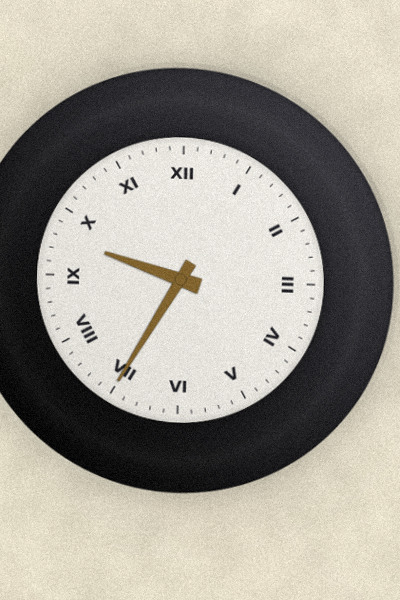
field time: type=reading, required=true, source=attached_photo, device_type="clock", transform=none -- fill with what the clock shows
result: 9:35
